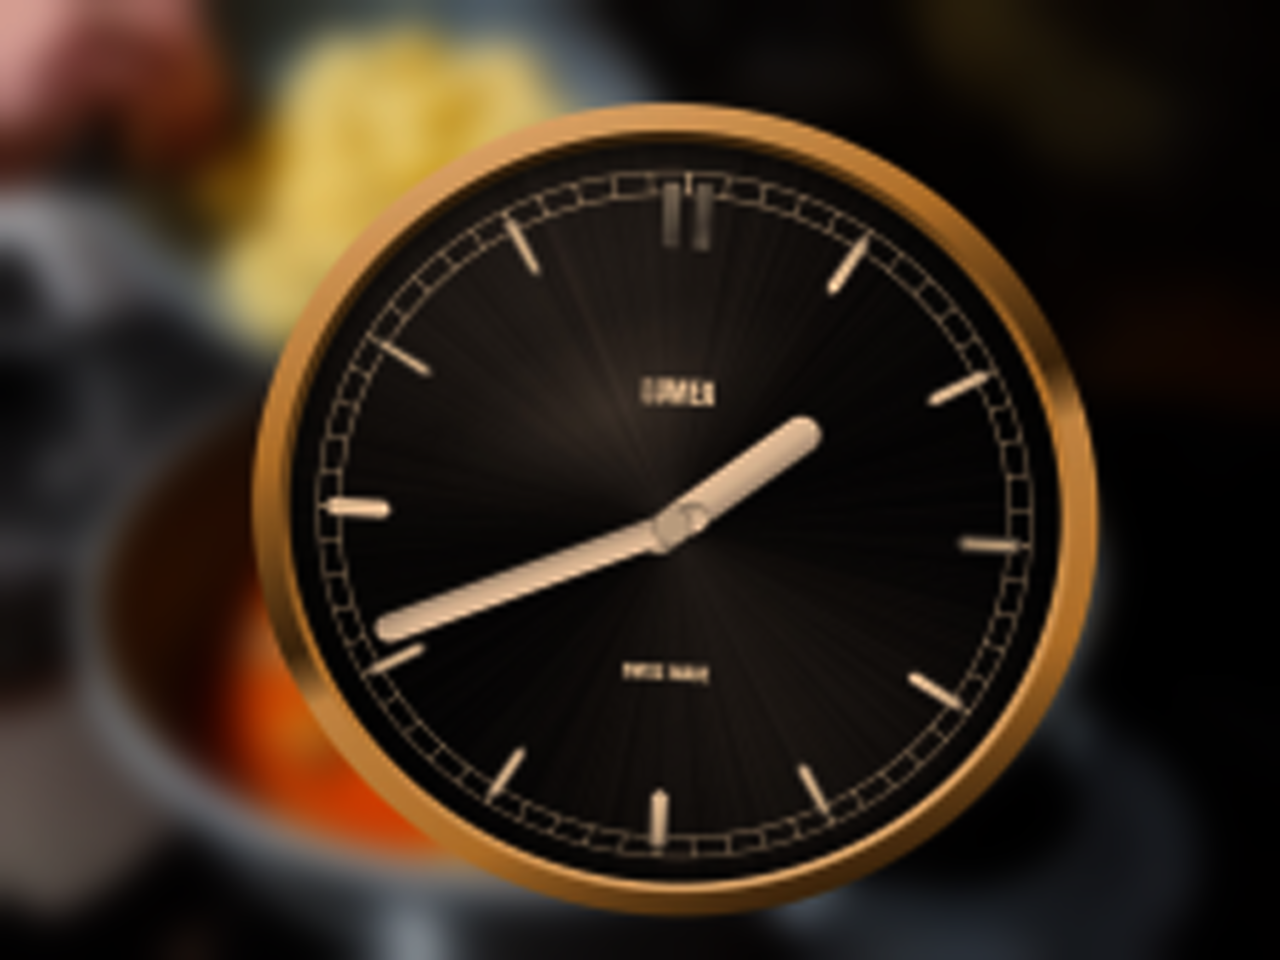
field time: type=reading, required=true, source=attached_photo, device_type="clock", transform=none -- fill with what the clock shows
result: 1:41
